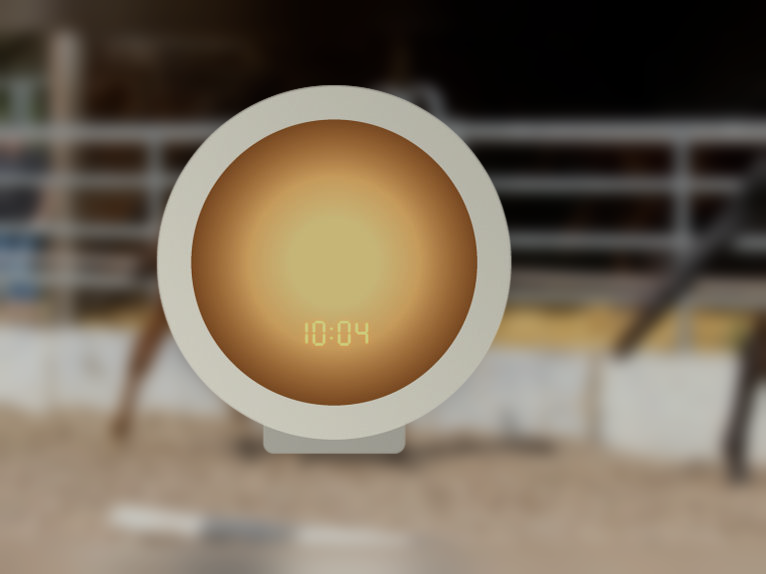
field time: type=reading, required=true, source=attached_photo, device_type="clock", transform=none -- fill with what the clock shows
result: 10:04
